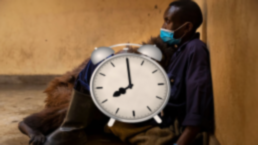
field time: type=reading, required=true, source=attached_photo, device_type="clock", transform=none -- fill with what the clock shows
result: 8:00
